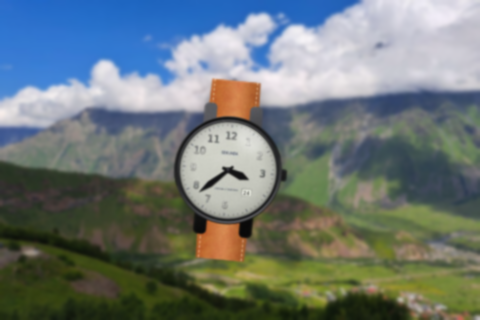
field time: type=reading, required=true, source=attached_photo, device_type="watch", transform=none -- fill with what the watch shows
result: 3:38
